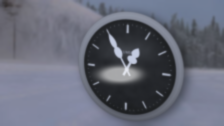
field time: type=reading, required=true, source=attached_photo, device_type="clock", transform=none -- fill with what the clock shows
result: 12:55
